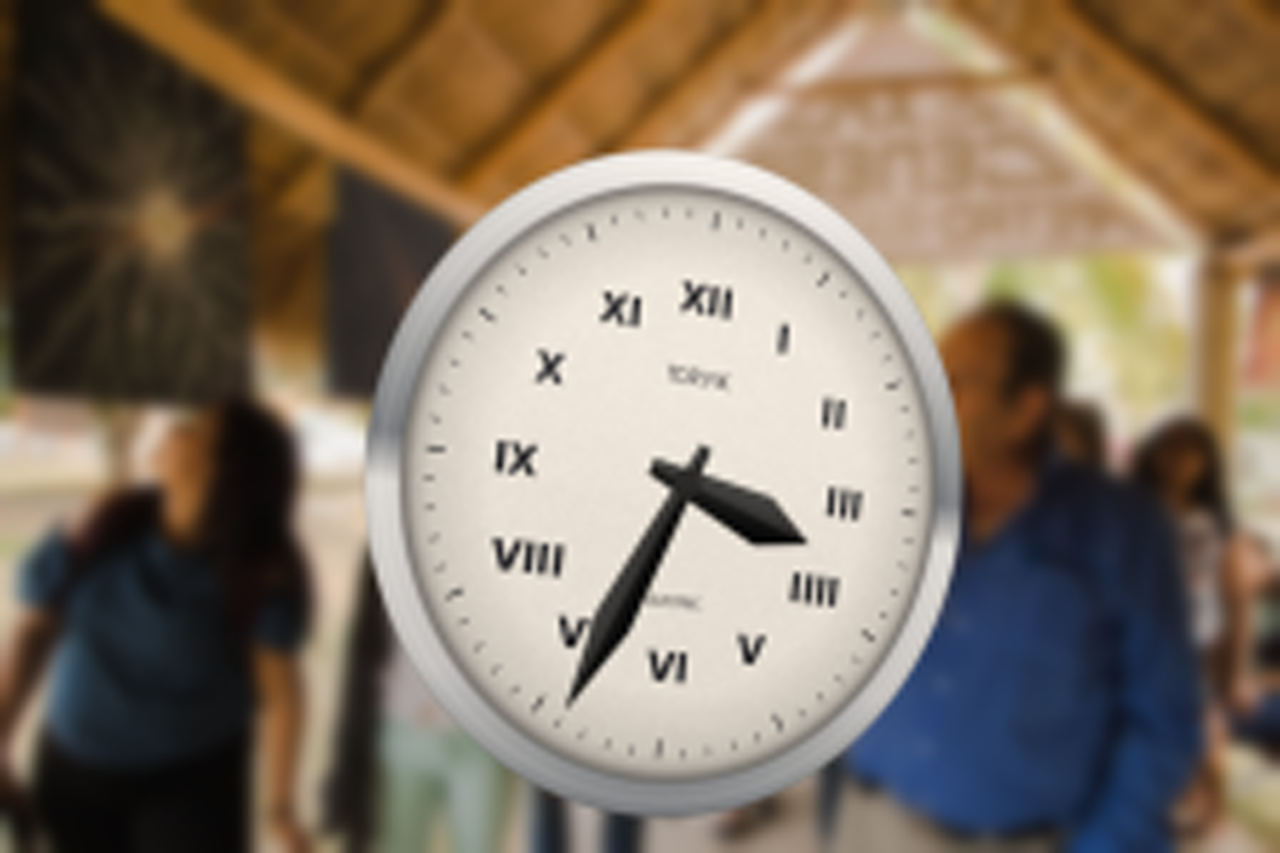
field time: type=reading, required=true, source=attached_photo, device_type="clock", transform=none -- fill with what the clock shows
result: 3:34
